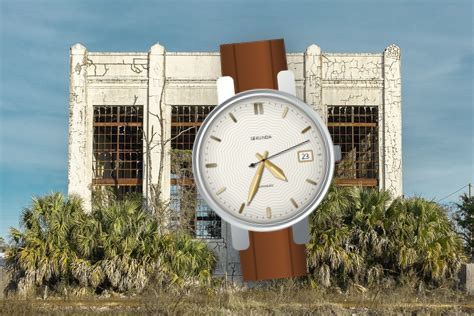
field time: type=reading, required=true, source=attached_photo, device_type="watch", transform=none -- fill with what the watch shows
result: 4:34:12
